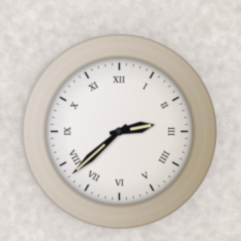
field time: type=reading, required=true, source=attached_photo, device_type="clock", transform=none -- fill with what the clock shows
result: 2:38
